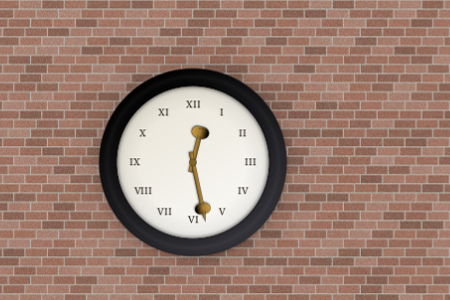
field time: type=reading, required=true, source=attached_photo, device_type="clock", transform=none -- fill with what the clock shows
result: 12:28
